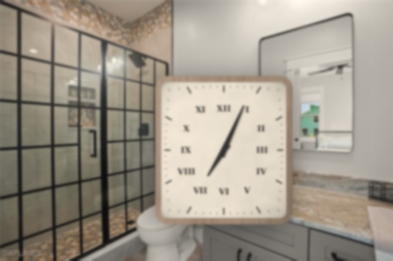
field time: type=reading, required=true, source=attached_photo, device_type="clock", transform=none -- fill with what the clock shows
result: 7:04
